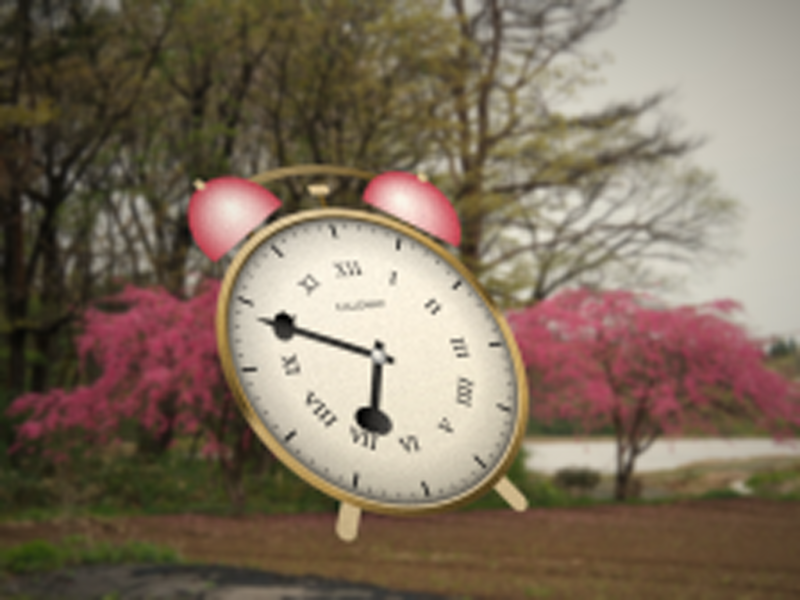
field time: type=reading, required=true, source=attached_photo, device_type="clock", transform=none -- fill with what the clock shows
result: 6:49
